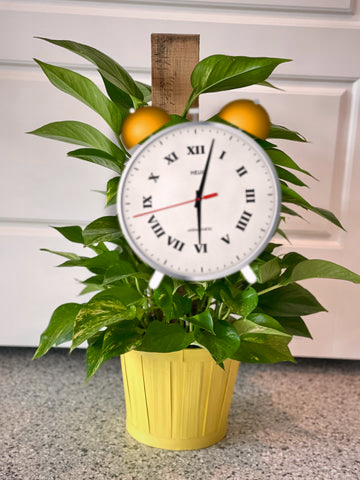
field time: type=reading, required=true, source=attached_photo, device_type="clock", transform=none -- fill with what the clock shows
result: 6:02:43
